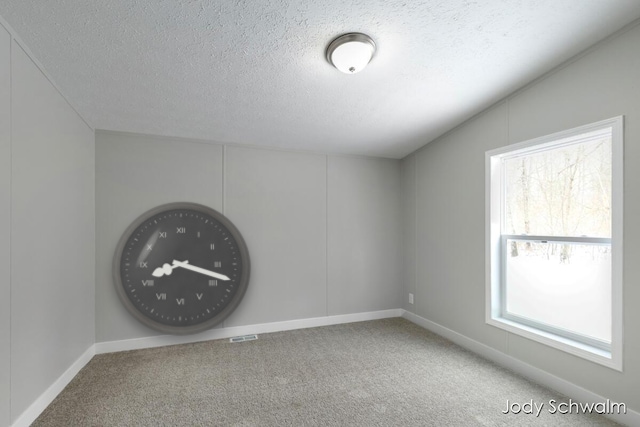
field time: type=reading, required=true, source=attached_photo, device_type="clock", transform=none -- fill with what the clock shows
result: 8:18
